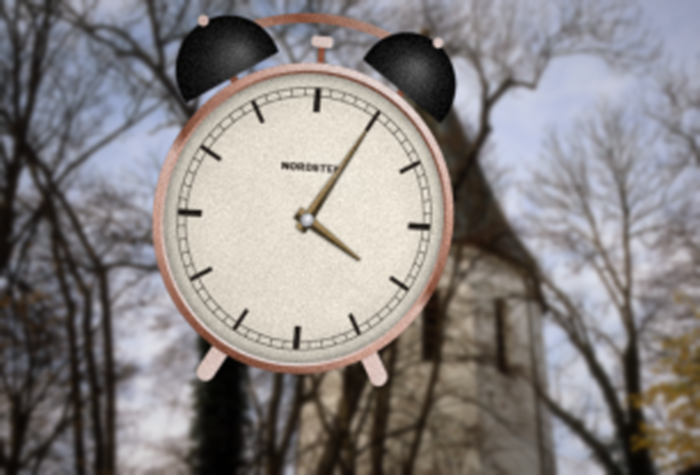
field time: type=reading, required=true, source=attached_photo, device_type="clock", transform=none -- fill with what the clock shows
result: 4:05
